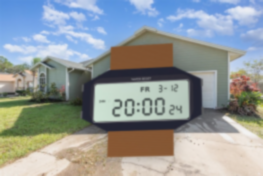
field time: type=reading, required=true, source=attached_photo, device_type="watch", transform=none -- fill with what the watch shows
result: 20:00
